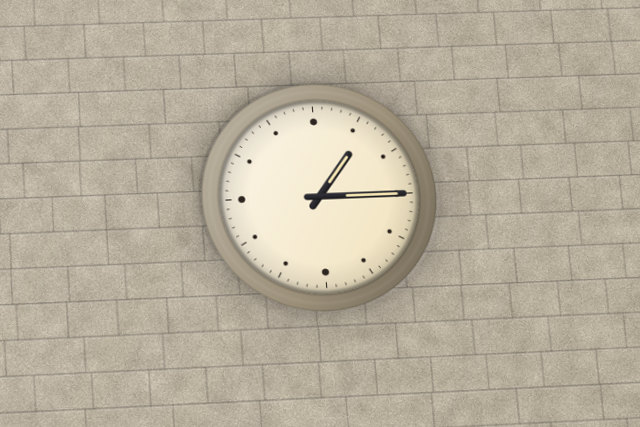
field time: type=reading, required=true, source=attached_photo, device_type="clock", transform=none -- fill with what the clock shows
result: 1:15
